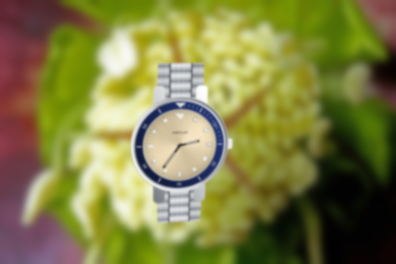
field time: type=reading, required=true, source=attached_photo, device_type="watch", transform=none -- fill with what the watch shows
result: 2:36
